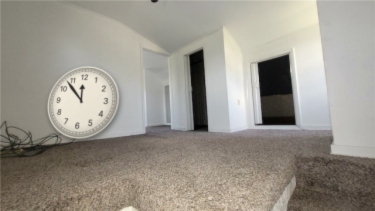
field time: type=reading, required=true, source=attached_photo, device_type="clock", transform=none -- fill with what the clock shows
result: 11:53
